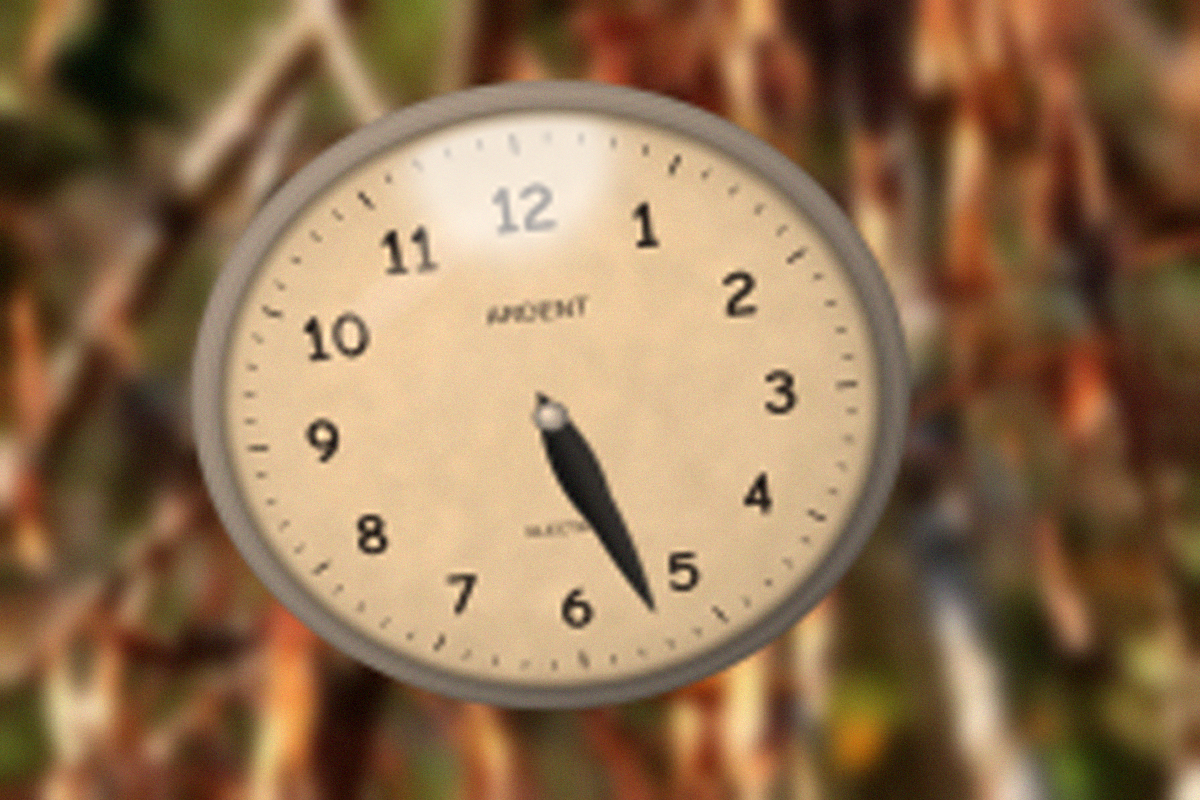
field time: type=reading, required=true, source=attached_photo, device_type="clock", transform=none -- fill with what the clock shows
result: 5:27
